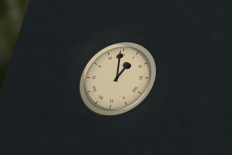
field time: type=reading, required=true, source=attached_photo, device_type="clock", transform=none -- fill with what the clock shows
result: 12:59
